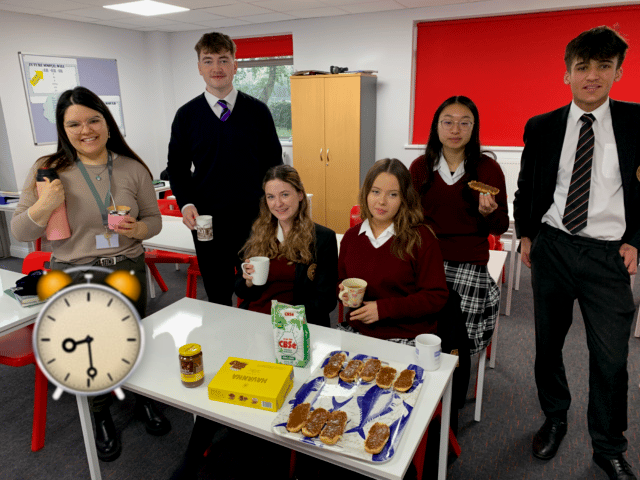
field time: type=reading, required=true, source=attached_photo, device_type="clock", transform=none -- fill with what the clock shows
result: 8:29
